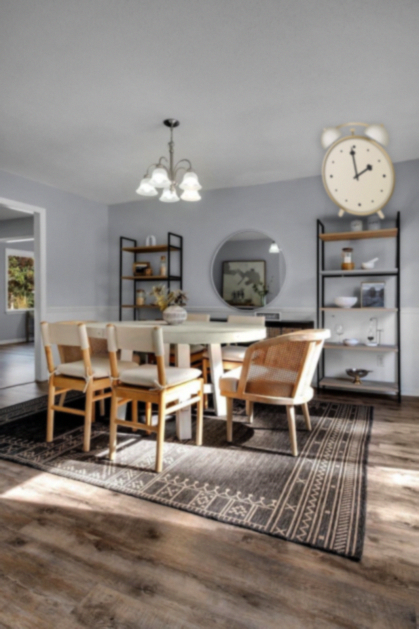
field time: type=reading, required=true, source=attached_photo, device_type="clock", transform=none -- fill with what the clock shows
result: 1:59
